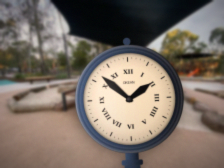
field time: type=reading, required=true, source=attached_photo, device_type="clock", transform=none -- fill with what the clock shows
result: 1:52
